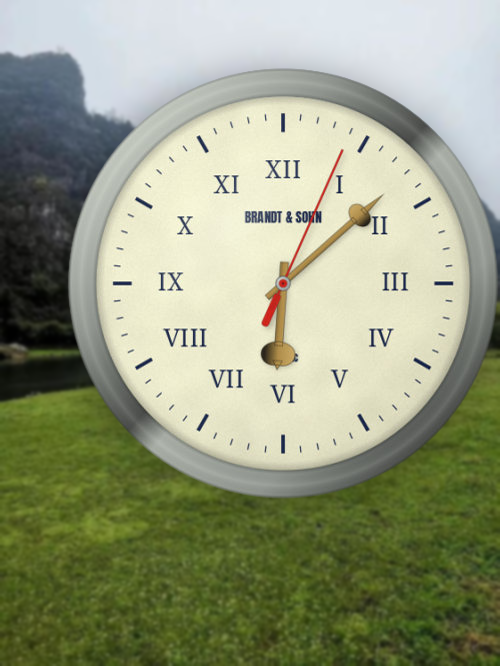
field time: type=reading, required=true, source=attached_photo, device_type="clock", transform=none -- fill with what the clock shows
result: 6:08:04
